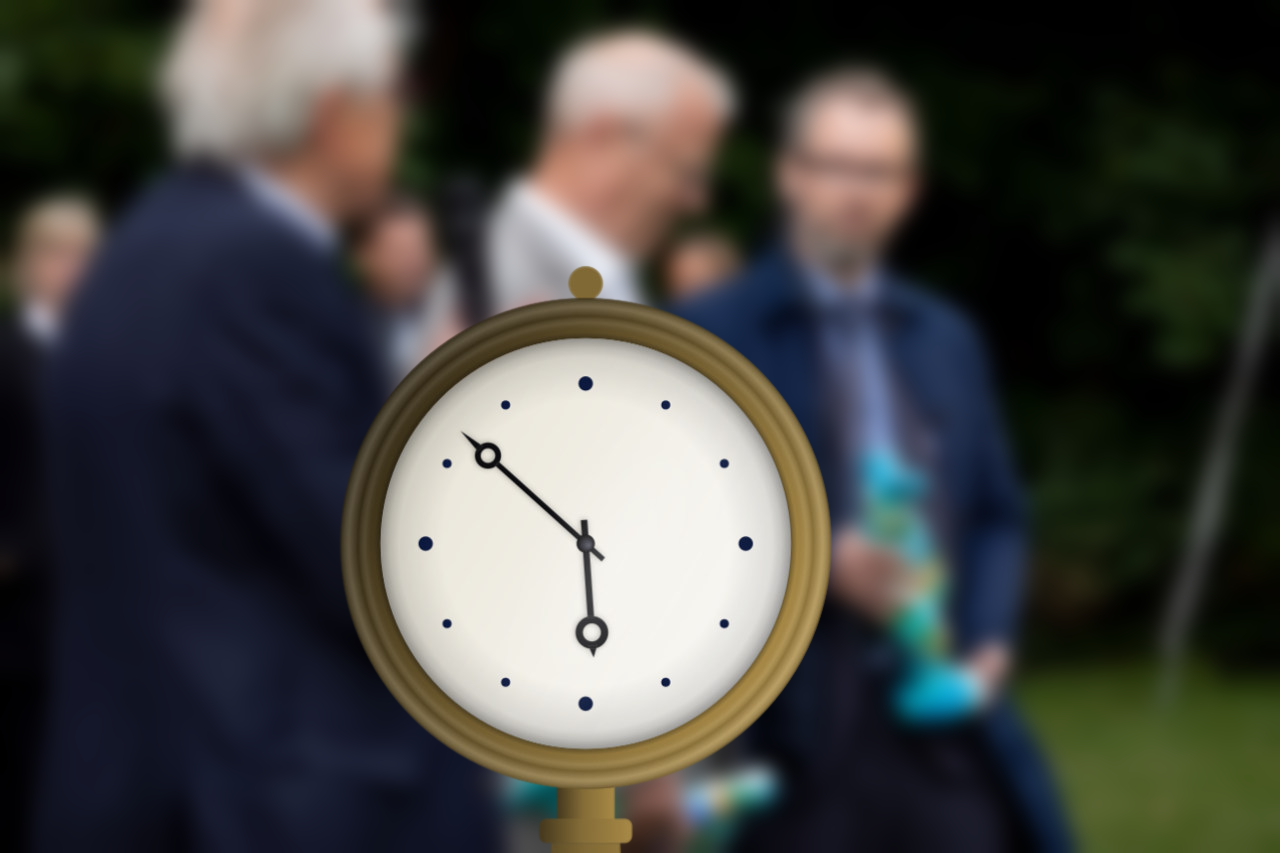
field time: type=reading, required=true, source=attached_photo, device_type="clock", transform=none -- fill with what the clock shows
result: 5:52
